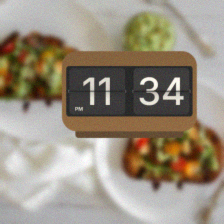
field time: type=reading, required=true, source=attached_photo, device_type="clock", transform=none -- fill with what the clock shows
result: 11:34
